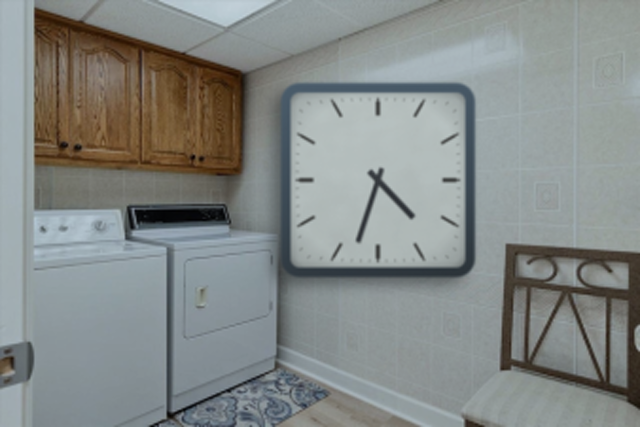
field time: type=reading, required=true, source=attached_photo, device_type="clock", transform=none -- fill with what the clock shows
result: 4:33
